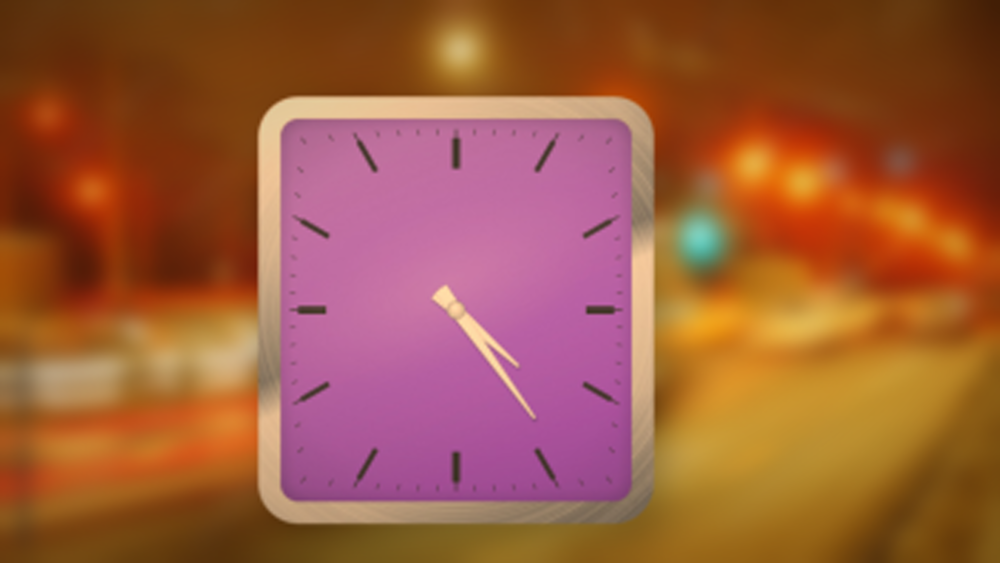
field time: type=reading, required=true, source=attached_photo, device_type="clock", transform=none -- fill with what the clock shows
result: 4:24
